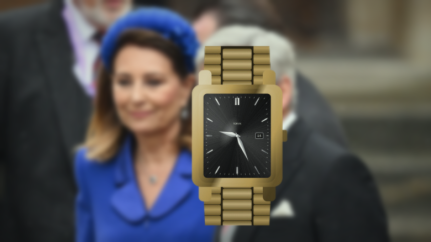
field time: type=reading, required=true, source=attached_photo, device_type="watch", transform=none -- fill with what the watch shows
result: 9:26
